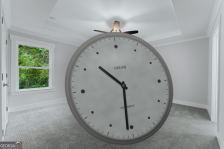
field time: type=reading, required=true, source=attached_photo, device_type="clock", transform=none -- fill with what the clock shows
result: 10:31
